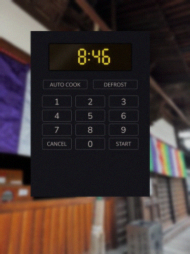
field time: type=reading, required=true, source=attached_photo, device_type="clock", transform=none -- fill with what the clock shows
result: 8:46
